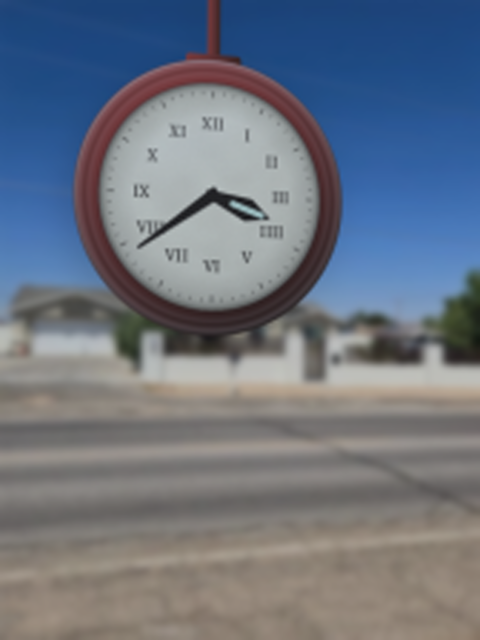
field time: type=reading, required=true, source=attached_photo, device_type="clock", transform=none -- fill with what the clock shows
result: 3:39
